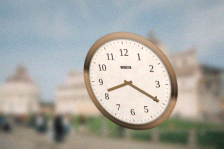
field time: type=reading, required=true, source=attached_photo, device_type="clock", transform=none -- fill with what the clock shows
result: 8:20
